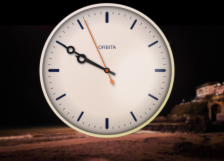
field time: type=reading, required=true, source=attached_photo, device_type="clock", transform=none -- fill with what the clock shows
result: 9:49:56
